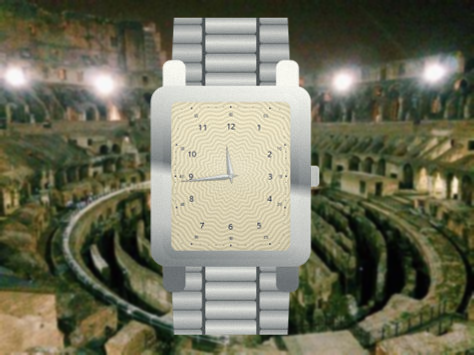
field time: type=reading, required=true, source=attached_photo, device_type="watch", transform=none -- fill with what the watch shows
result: 11:44
